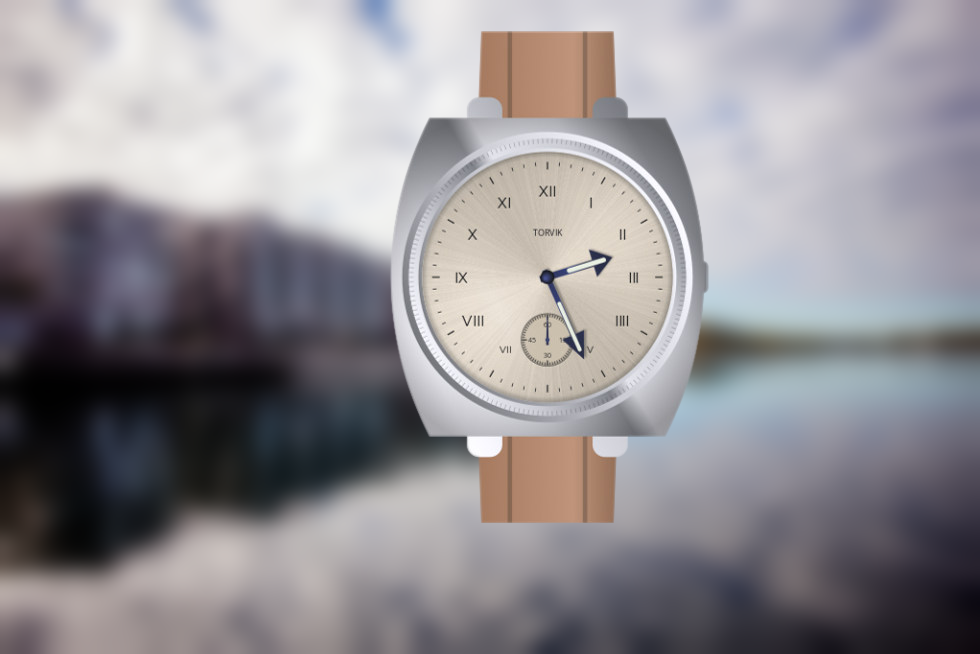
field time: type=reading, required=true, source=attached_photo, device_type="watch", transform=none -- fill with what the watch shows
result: 2:26
